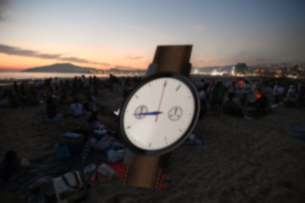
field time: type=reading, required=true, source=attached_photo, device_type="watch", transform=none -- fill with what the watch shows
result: 8:44
